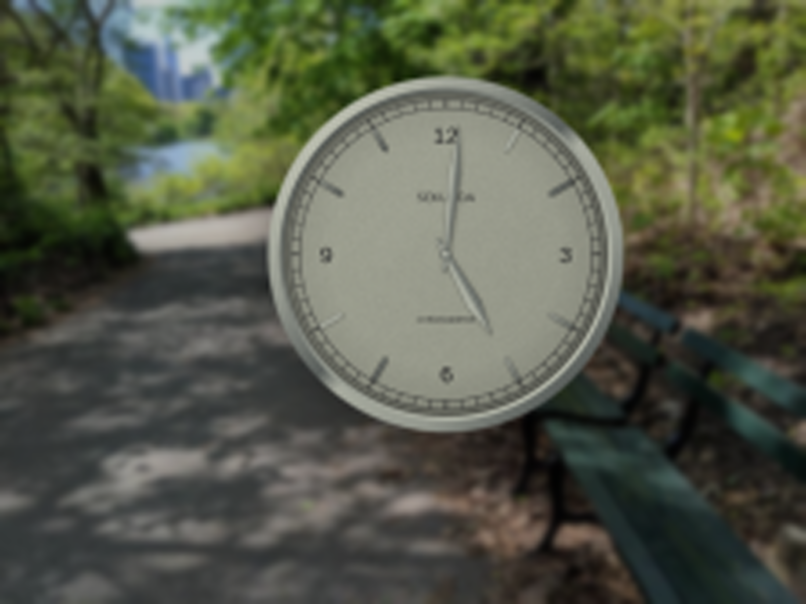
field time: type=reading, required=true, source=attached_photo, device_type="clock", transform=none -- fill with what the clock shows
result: 5:01
